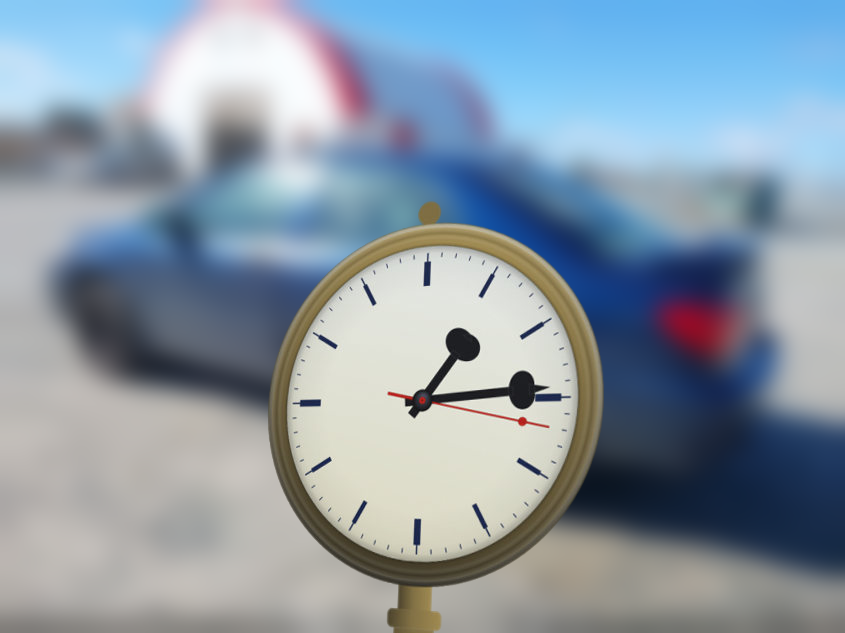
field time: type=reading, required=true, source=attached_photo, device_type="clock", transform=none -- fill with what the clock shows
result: 1:14:17
